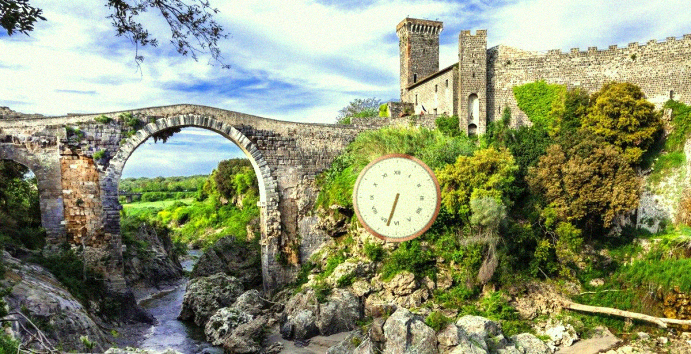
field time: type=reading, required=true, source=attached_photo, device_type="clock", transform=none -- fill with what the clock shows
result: 6:33
